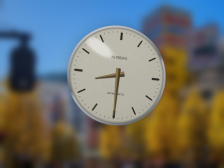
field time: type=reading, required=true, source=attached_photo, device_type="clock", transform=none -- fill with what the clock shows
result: 8:30
